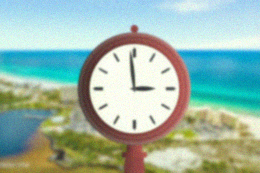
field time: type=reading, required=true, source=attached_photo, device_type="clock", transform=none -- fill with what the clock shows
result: 2:59
